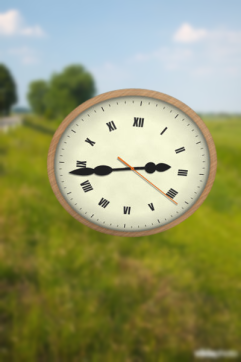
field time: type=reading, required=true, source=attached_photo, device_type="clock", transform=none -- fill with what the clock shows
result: 2:43:21
